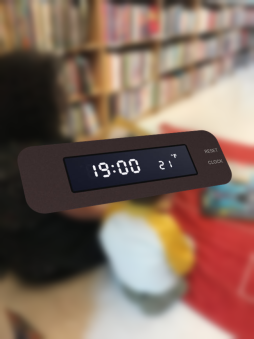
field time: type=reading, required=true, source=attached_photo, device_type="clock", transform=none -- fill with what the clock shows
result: 19:00
